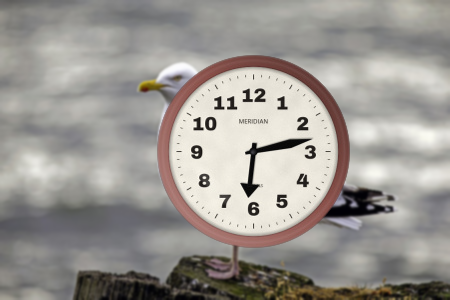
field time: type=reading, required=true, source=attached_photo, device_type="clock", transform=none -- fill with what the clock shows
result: 6:13
